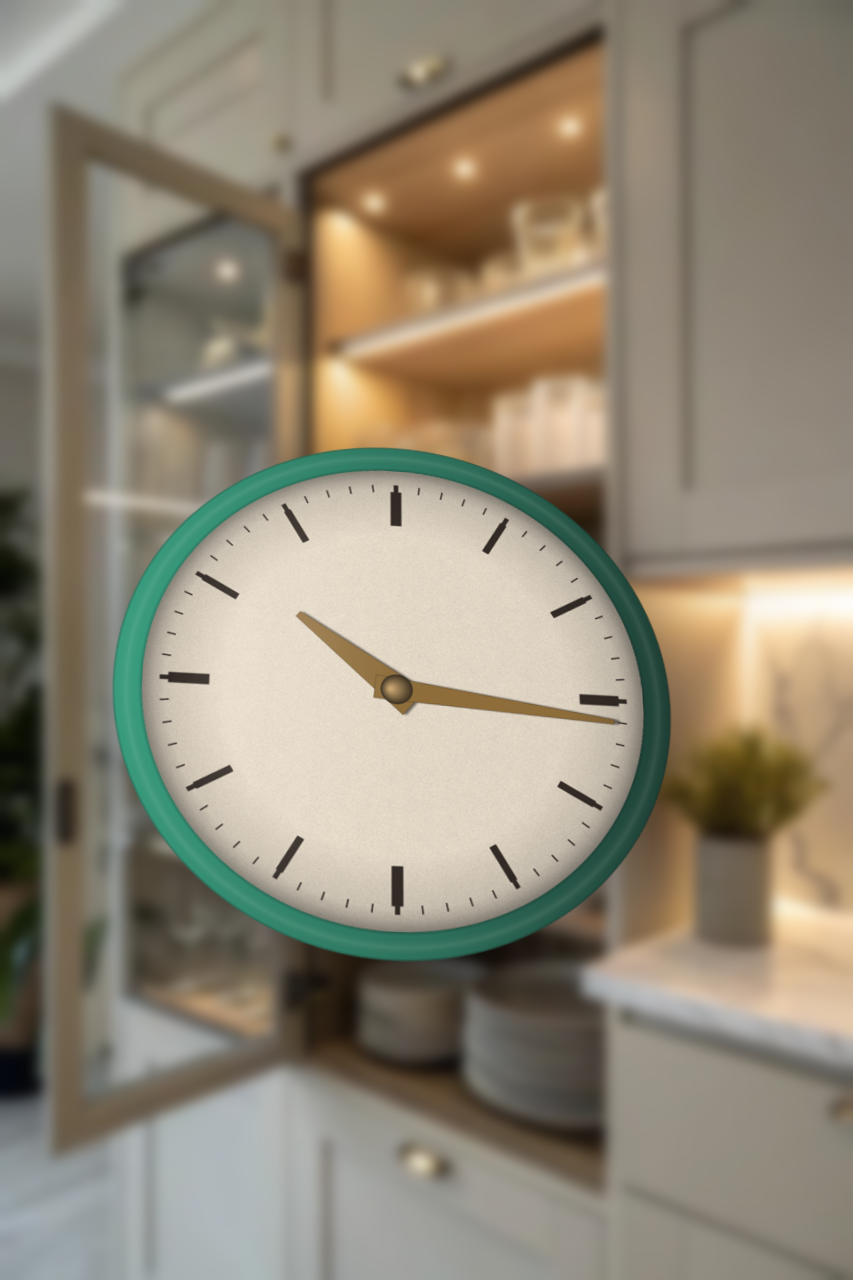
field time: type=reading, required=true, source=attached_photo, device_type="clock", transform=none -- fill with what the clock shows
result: 10:16
